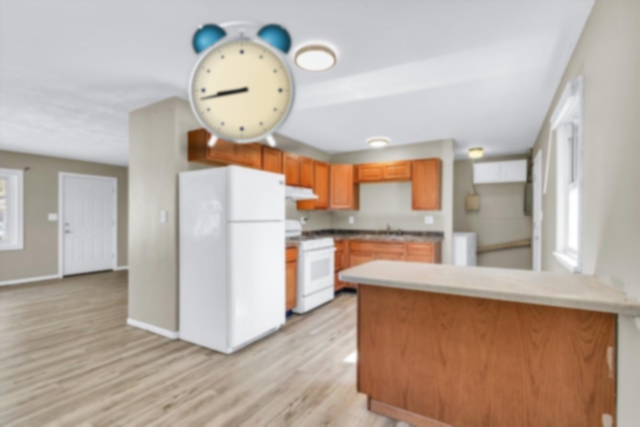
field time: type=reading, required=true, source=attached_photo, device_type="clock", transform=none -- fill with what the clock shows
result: 8:43
